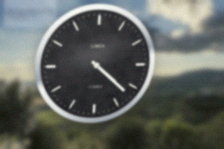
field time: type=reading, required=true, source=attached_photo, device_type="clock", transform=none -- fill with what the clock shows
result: 4:22
